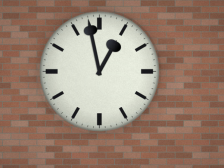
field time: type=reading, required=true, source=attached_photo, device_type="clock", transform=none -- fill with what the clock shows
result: 12:58
